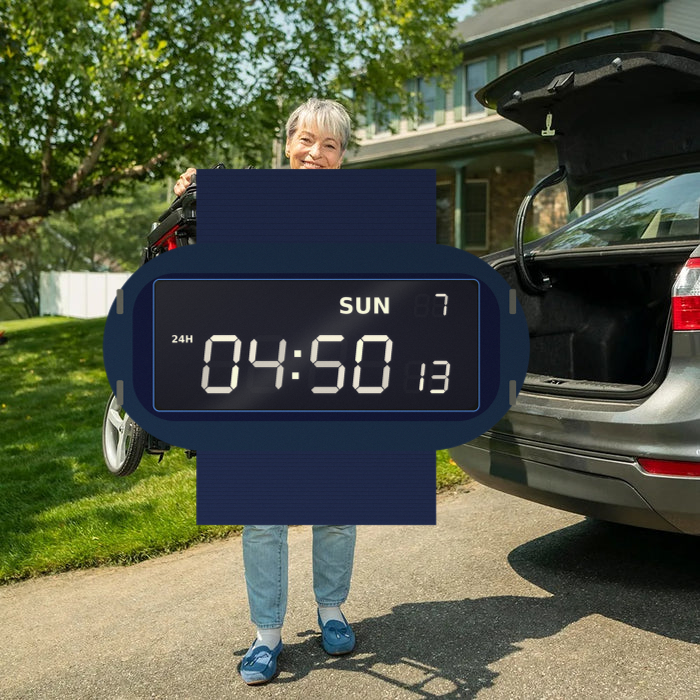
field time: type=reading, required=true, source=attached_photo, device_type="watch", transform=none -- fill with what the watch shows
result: 4:50:13
